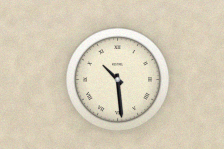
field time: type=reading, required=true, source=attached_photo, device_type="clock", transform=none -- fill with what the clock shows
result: 10:29
